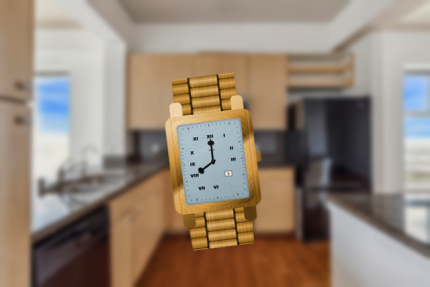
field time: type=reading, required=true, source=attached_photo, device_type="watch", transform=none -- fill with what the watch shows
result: 8:00
